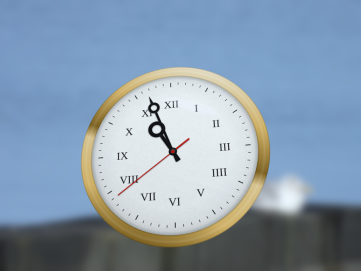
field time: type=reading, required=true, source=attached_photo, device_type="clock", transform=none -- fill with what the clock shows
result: 10:56:39
